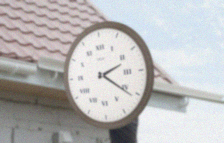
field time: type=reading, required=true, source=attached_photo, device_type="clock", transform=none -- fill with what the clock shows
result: 2:21
